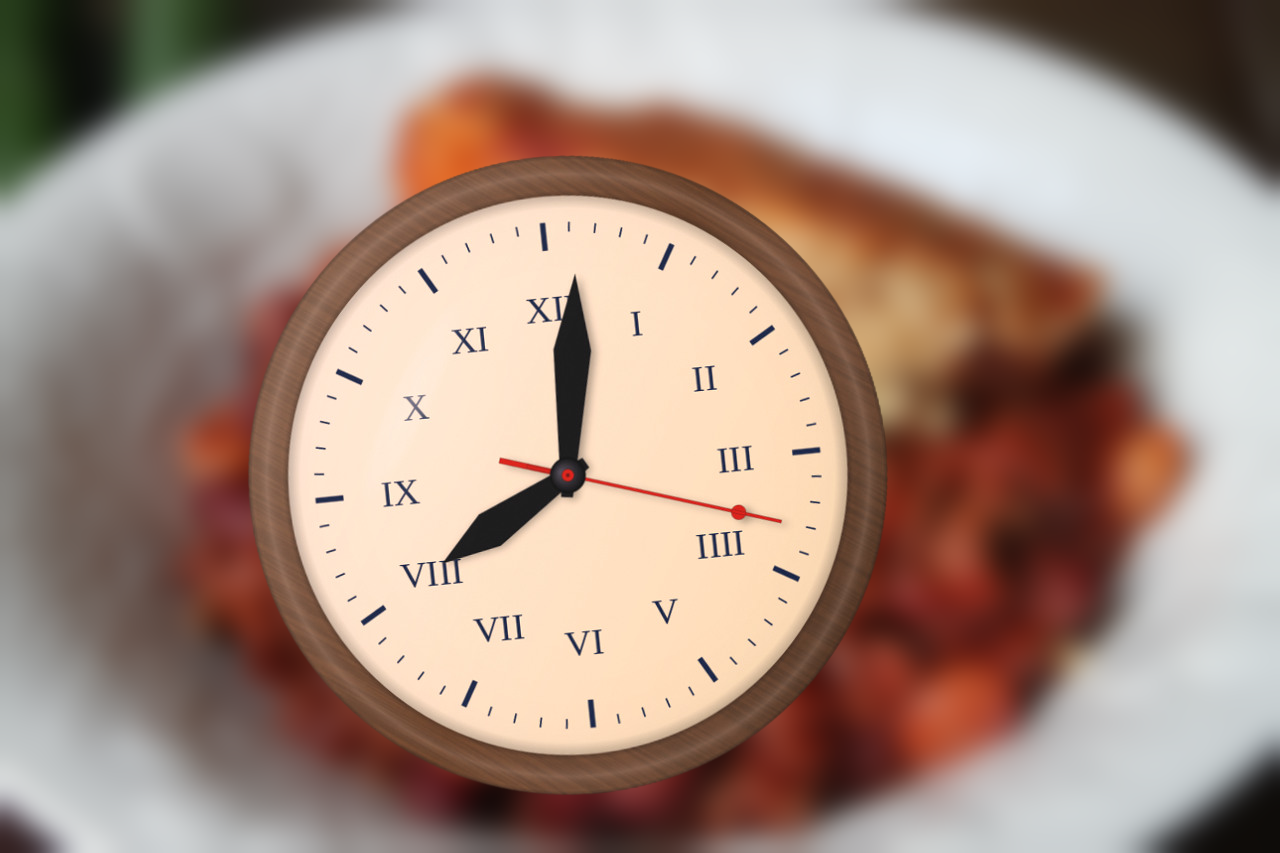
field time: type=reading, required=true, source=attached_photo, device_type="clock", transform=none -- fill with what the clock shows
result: 8:01:18
